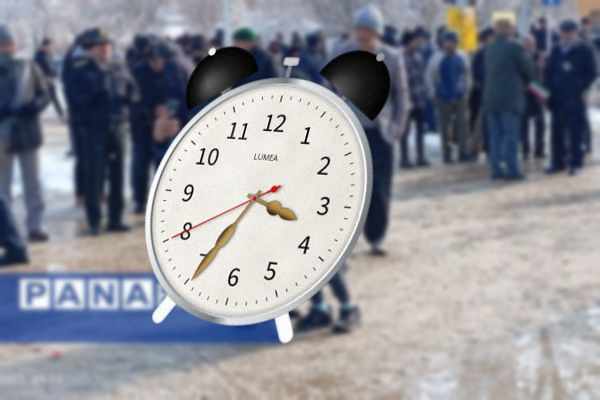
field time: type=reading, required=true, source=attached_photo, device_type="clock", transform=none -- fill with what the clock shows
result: 3:34:40
